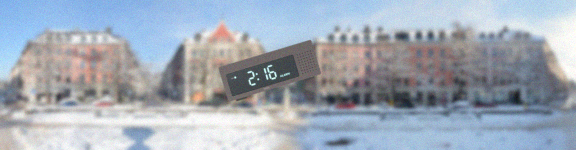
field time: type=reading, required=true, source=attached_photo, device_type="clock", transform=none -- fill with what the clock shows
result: 2:16
